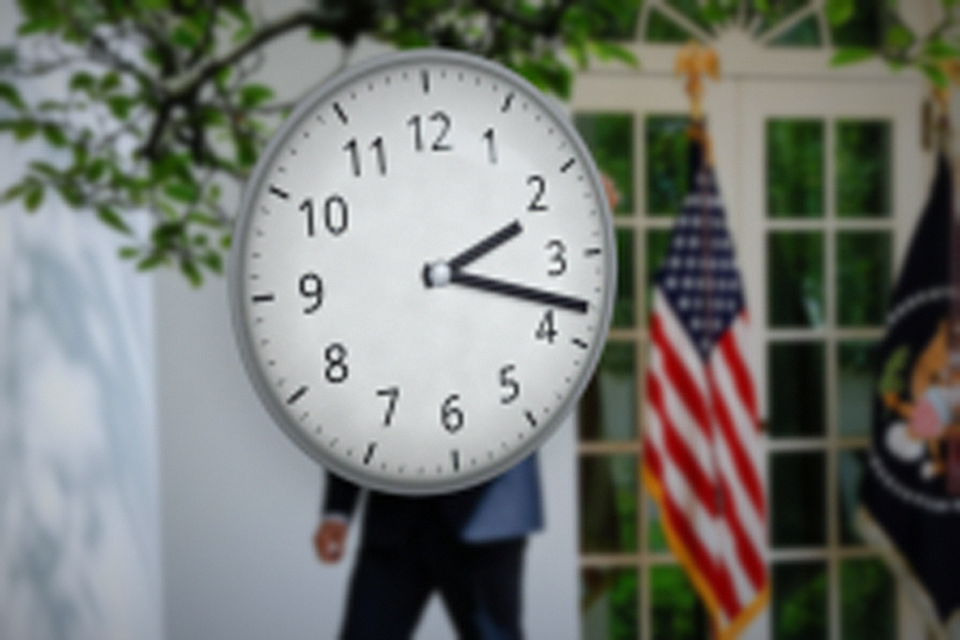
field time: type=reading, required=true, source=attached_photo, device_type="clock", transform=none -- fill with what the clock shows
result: 2:18
